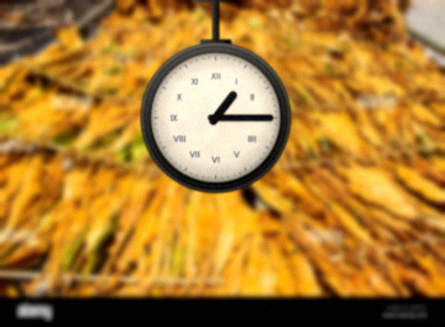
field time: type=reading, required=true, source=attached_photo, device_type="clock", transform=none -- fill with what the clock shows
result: 1:15
